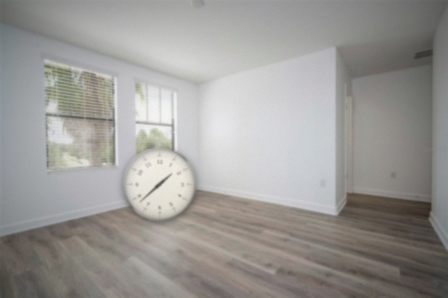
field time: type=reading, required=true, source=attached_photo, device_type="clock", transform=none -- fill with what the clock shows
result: 1:38
